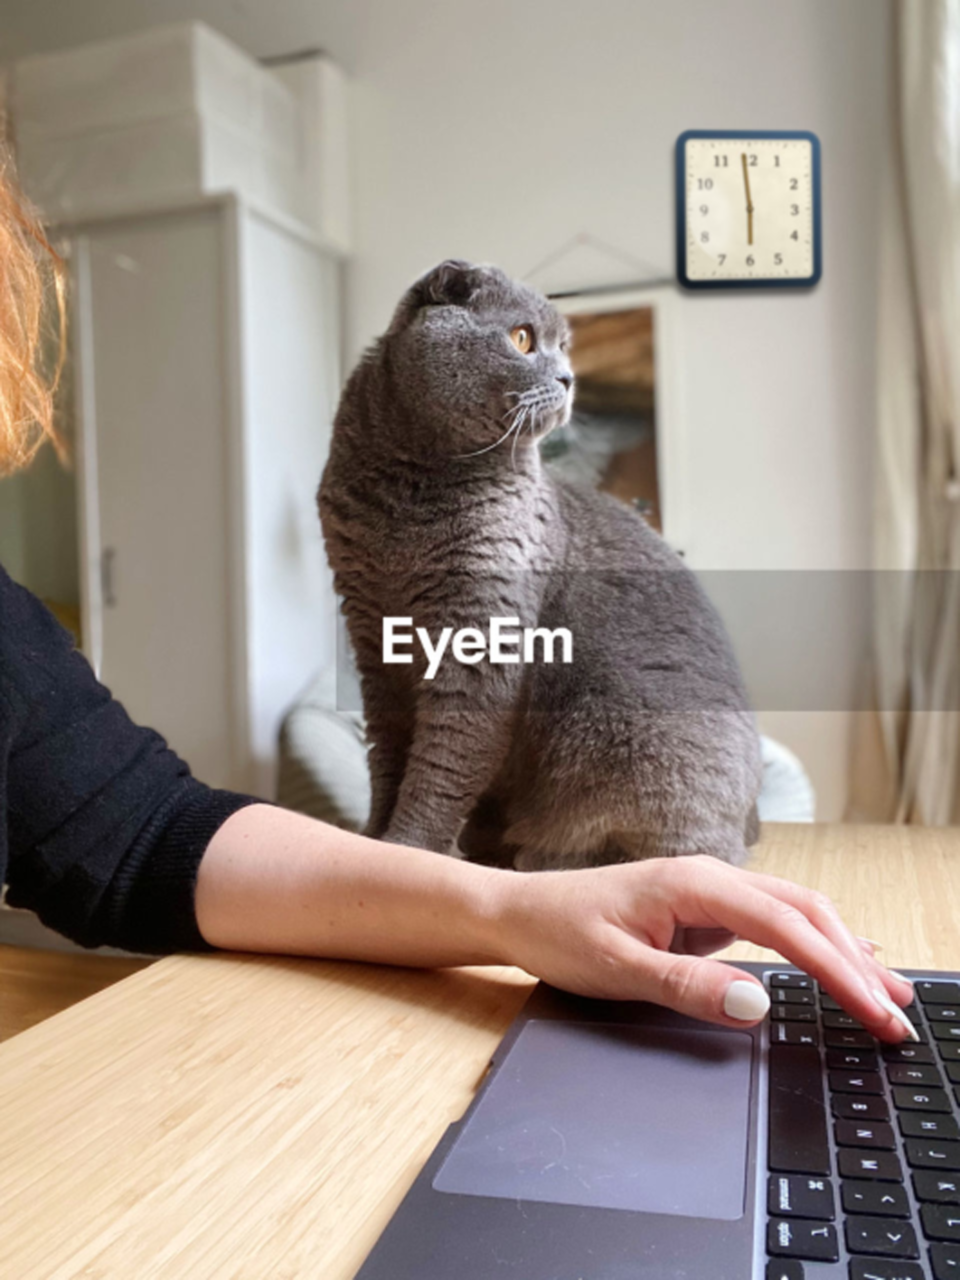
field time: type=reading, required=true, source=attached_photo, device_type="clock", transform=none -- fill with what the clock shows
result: 5:59
